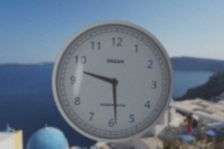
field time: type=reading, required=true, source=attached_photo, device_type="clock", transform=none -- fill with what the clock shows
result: 9:29
